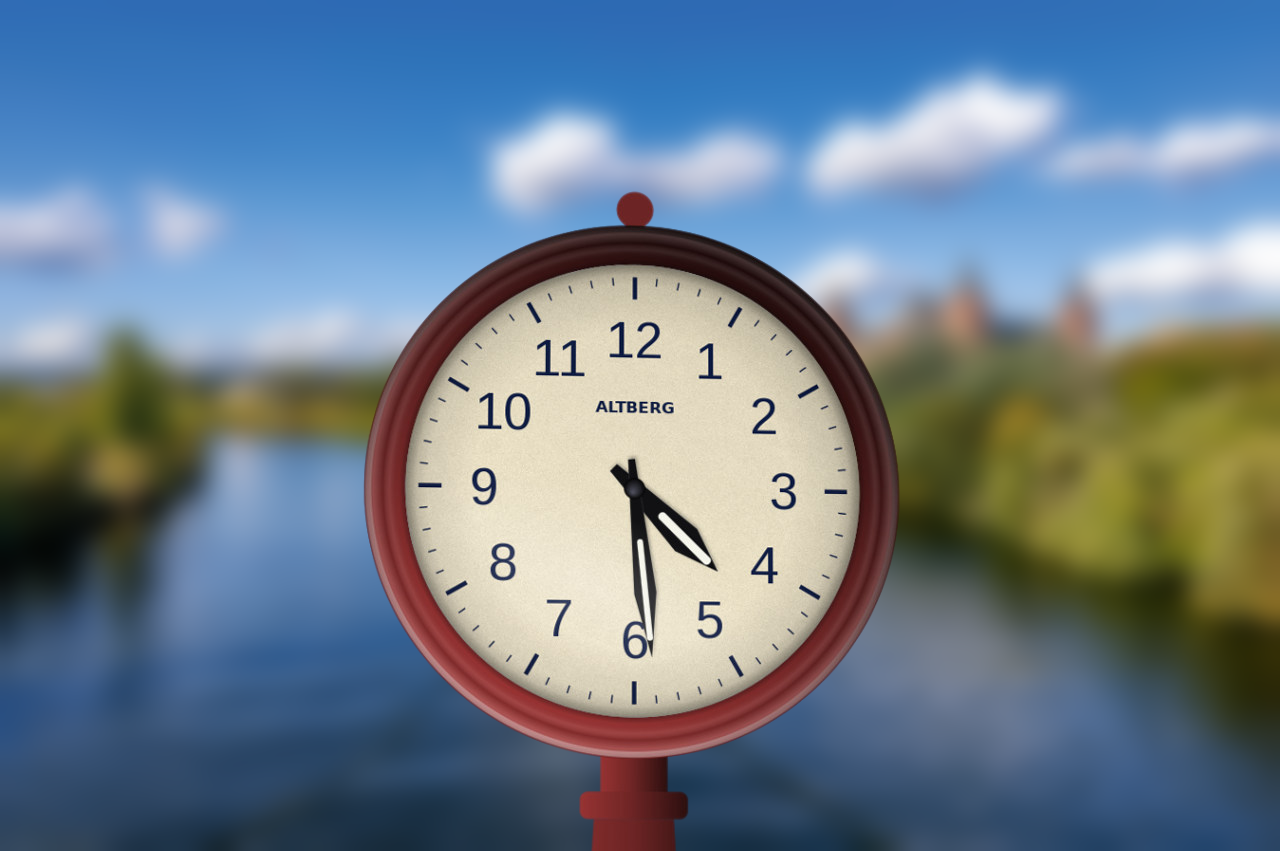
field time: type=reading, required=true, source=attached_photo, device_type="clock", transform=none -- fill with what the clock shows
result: 4:29
